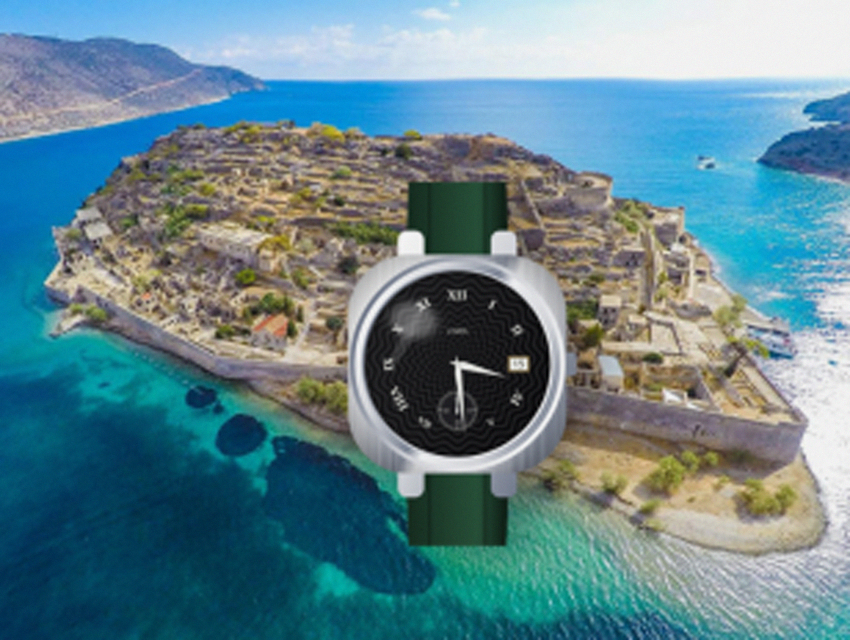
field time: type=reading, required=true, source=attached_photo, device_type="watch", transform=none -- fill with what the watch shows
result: 3:29
